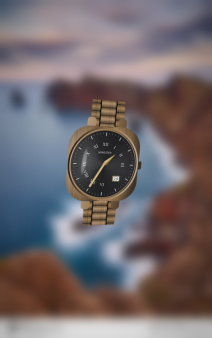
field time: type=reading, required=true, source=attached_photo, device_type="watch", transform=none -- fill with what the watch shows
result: 1:35
